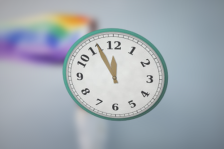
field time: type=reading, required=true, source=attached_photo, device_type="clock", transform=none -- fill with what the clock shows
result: 11:56
